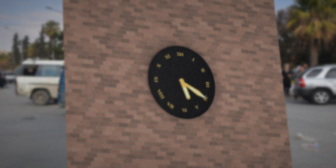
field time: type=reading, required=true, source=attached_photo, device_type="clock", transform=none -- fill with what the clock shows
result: 5:20
